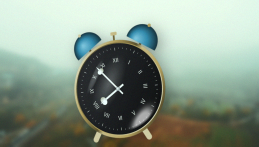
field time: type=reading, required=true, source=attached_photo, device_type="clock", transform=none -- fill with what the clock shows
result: 7:53
